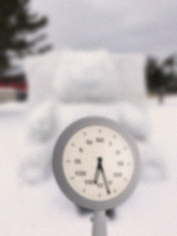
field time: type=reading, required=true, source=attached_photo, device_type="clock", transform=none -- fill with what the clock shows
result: 6:27
